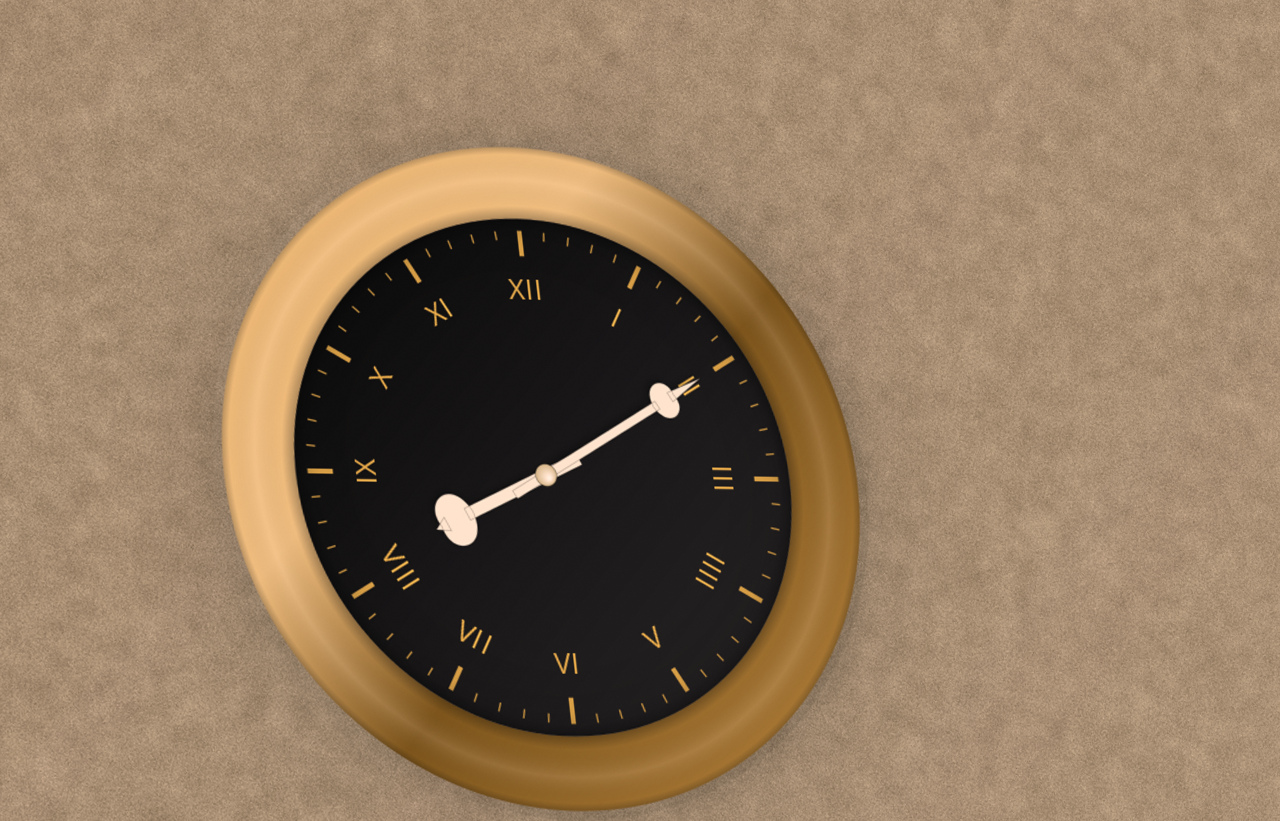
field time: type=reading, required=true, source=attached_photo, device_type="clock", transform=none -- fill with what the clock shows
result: 8:10
